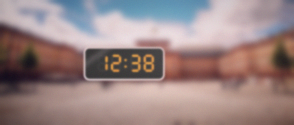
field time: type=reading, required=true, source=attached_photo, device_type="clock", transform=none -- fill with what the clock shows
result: 12:38
